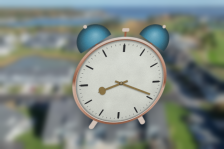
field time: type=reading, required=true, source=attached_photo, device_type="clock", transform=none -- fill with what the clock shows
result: 8:19
